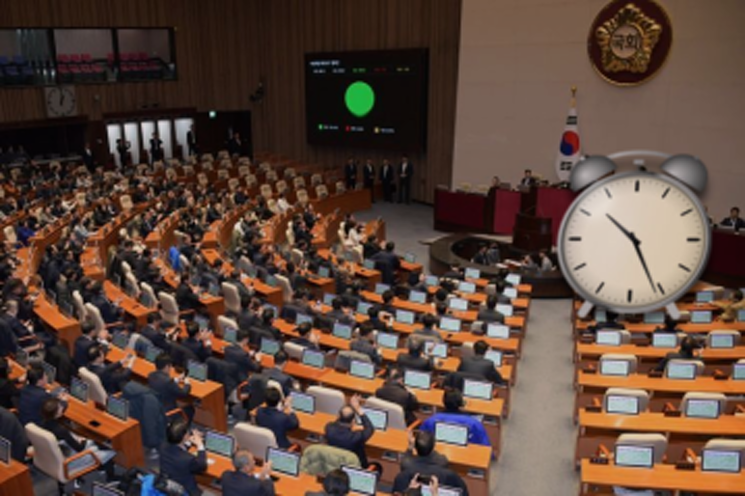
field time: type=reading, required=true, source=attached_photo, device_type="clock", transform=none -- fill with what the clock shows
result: 10:26
